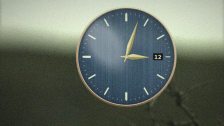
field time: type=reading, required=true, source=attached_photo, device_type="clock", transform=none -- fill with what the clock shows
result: 3:03
